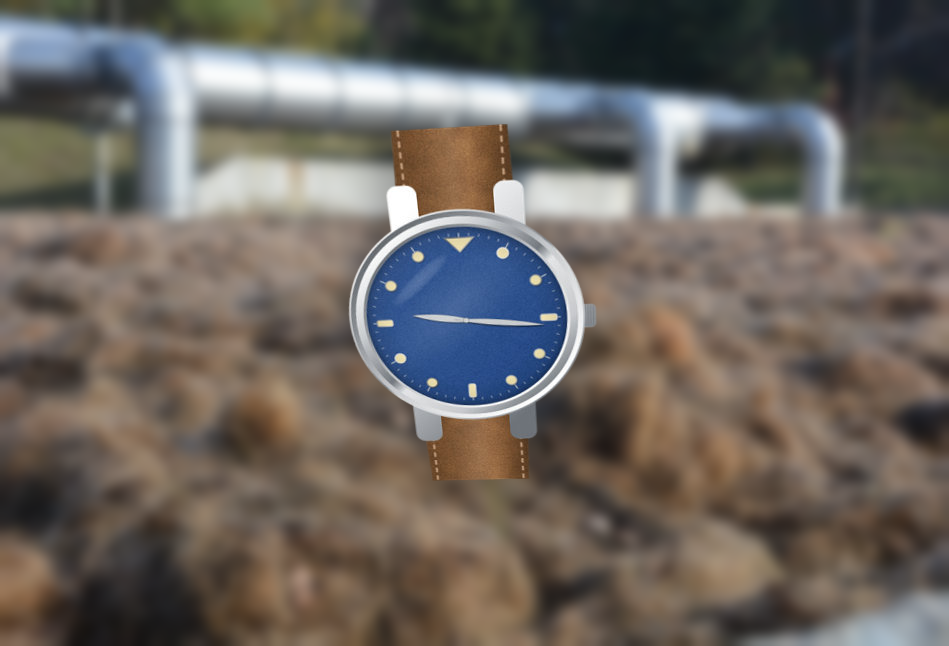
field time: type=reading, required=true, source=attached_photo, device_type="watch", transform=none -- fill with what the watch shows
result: 9:16
